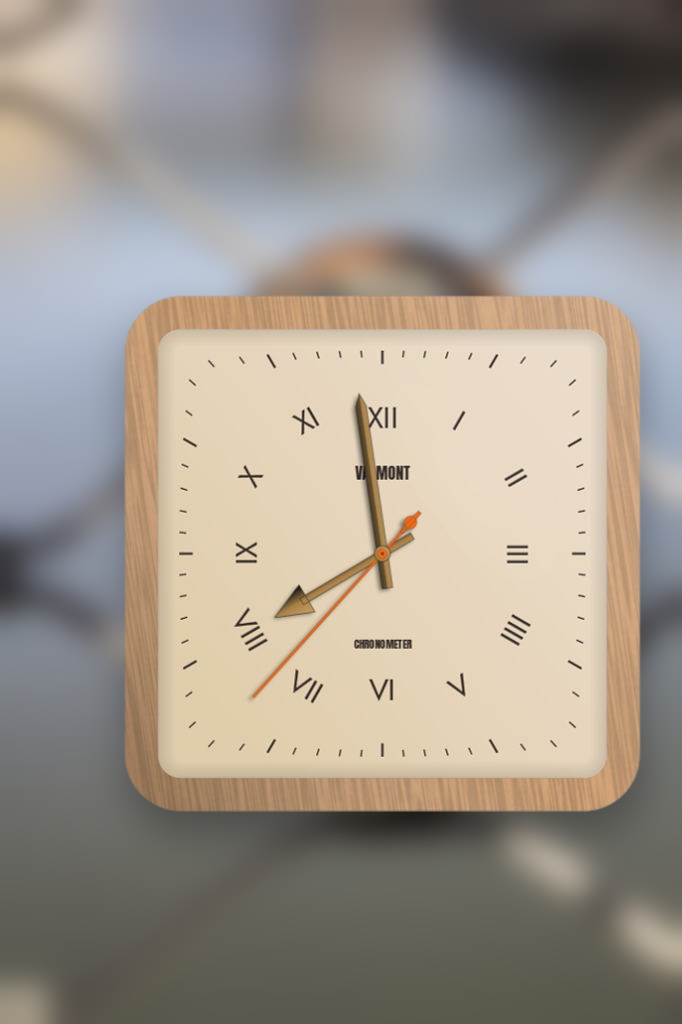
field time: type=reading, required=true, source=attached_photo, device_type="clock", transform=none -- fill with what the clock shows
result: 7:58:37
